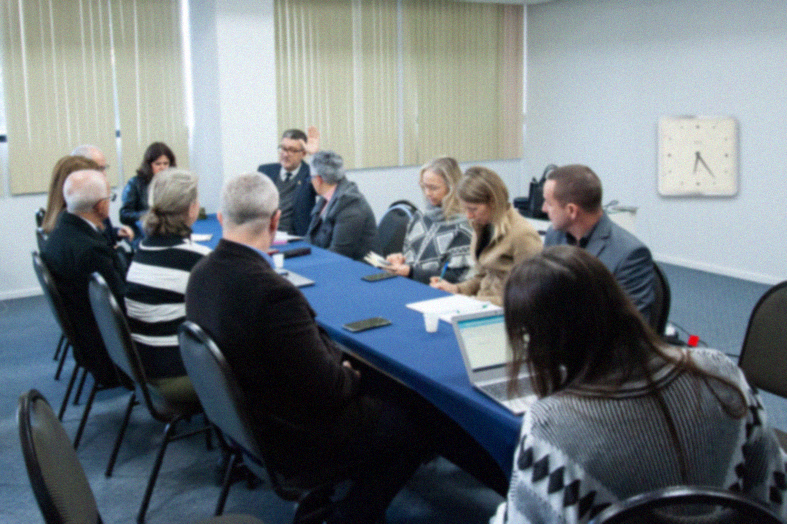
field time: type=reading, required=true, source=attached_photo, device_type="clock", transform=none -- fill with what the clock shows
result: 6:24
